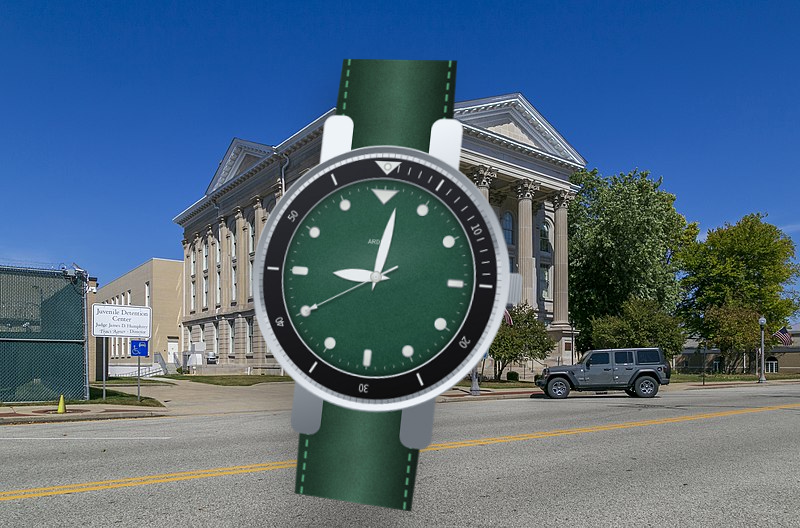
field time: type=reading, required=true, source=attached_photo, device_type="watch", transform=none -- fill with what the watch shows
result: 9:01:40
